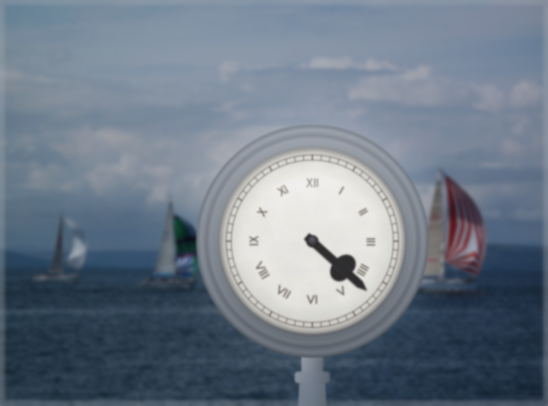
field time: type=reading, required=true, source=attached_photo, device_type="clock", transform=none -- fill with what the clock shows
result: 4:22
